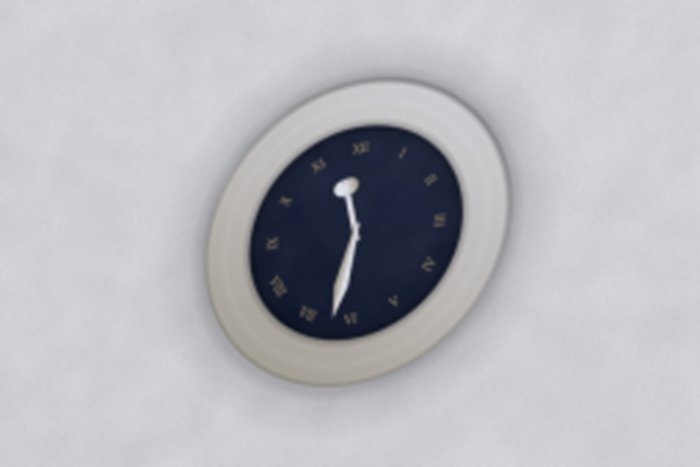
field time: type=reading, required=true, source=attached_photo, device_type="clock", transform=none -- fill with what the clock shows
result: 11:32
